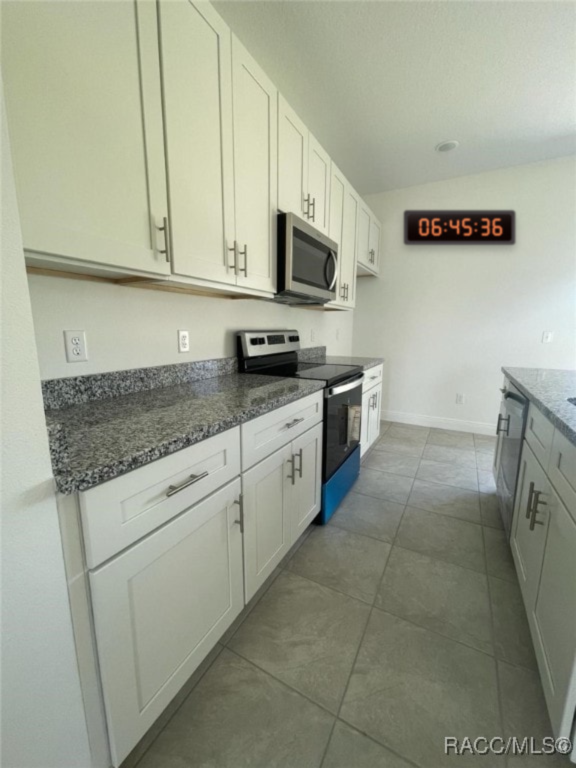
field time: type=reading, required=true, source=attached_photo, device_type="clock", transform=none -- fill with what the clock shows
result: 6:45:36
